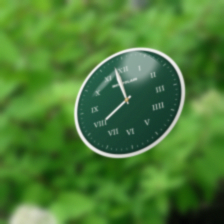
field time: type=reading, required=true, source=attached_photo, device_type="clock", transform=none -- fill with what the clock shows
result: 7:58
